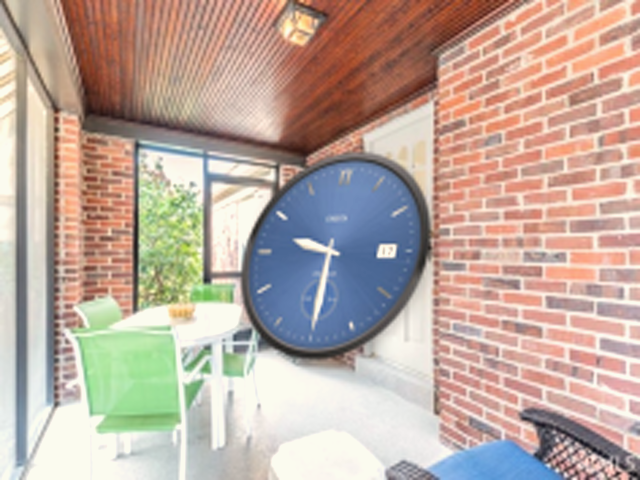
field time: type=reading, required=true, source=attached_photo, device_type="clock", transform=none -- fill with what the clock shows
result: 9:30
